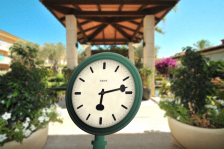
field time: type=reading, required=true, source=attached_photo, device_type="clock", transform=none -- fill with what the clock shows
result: 6:13
